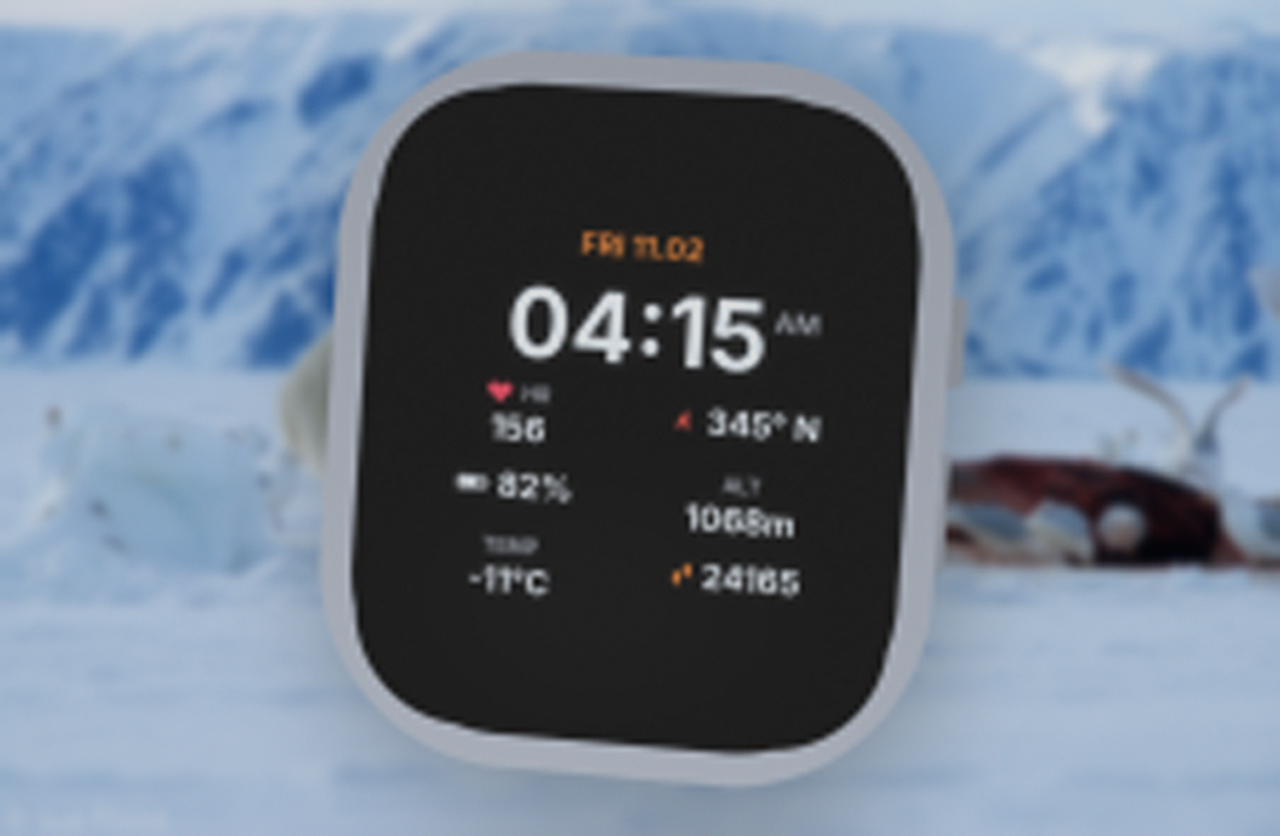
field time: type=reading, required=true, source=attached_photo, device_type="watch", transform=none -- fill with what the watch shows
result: 4:15
